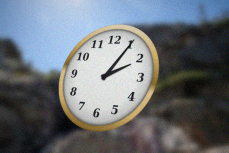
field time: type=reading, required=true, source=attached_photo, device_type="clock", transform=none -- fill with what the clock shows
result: 2:05
